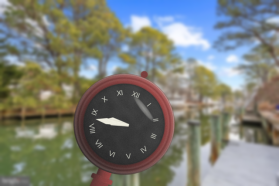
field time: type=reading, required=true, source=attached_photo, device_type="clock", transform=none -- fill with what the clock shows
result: 8:43
